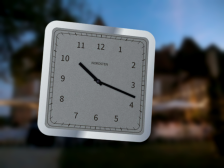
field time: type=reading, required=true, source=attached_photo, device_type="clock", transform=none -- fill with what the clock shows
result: 10:18
